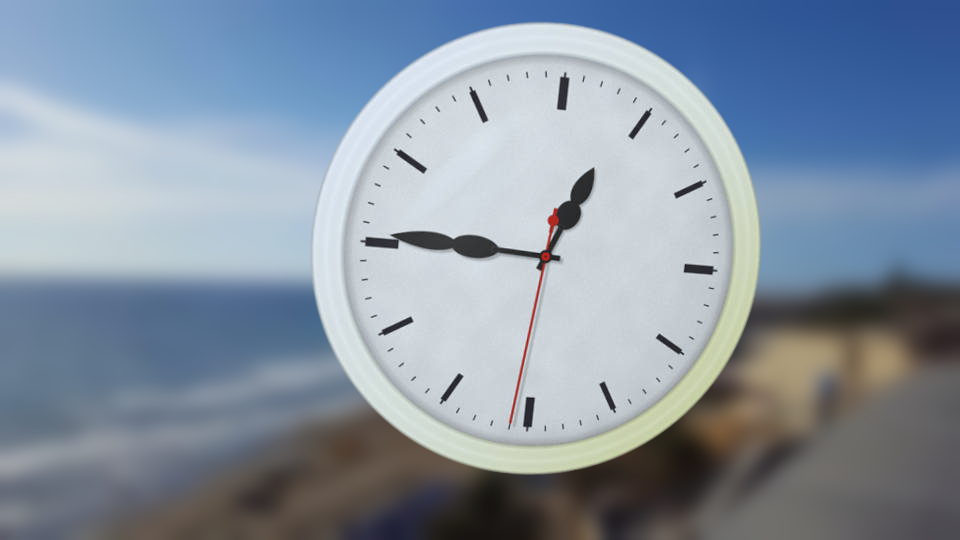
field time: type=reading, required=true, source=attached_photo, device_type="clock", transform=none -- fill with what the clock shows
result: 12:45:31
